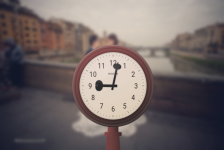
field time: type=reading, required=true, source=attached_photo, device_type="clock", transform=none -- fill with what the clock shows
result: 9:02
